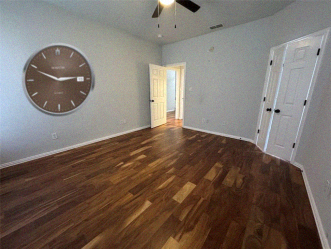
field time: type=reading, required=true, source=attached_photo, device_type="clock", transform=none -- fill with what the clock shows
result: 2:49
